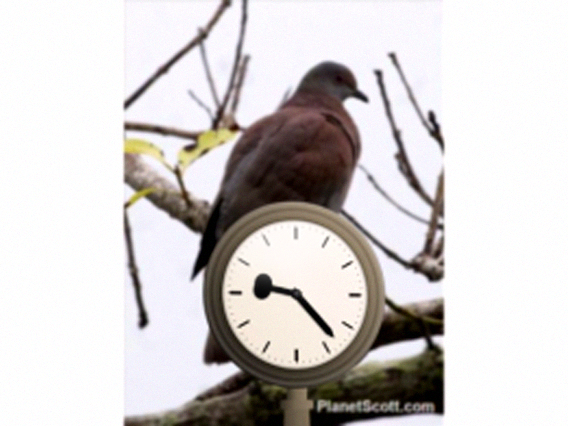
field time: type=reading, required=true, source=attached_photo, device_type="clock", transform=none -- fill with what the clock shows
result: 9:23
